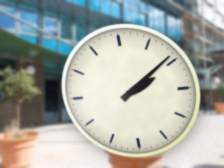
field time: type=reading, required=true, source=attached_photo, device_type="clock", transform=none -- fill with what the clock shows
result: 2:09
